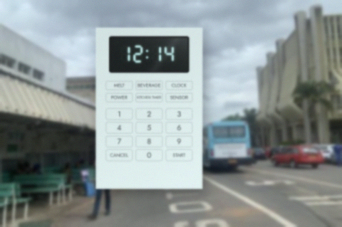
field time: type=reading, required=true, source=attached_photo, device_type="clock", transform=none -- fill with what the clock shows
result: 12:14
